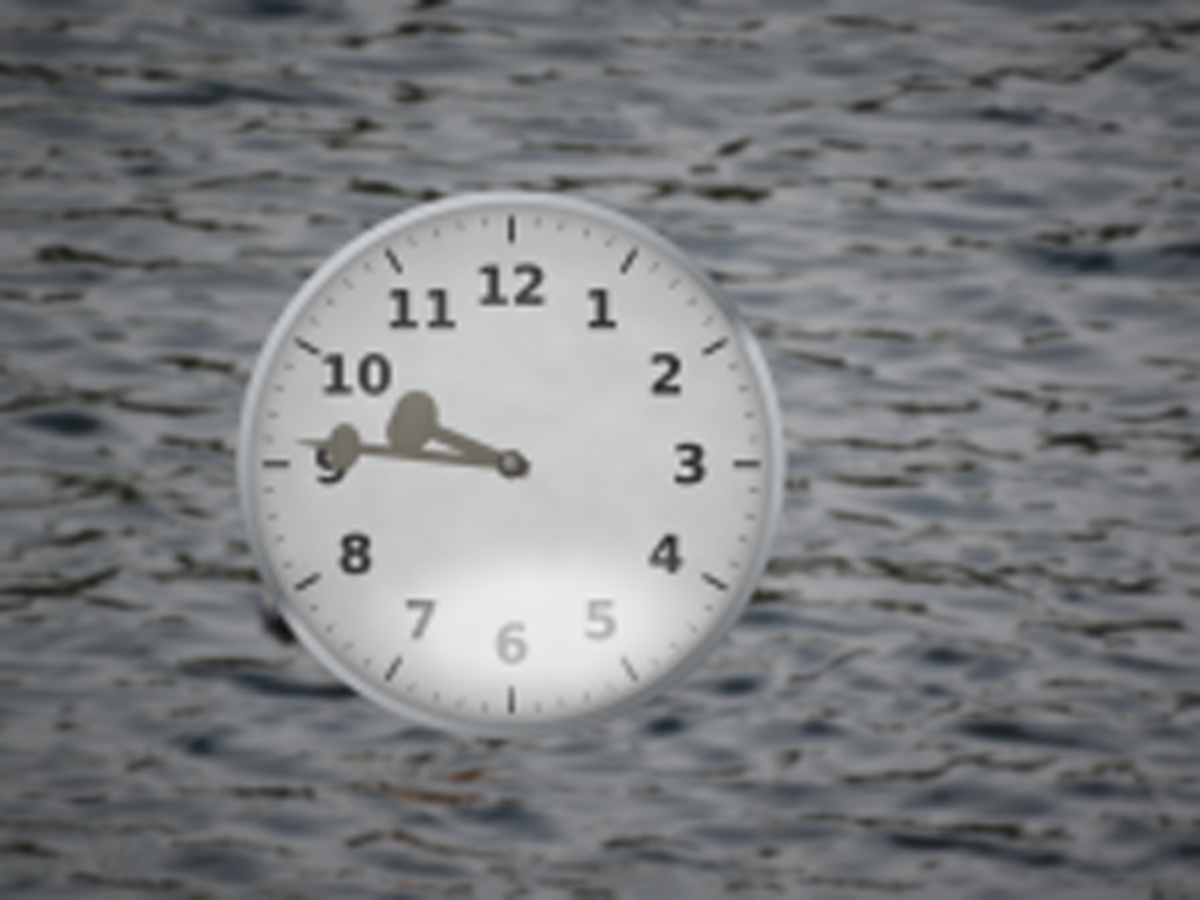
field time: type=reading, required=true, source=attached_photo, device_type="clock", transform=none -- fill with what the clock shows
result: 9:46
